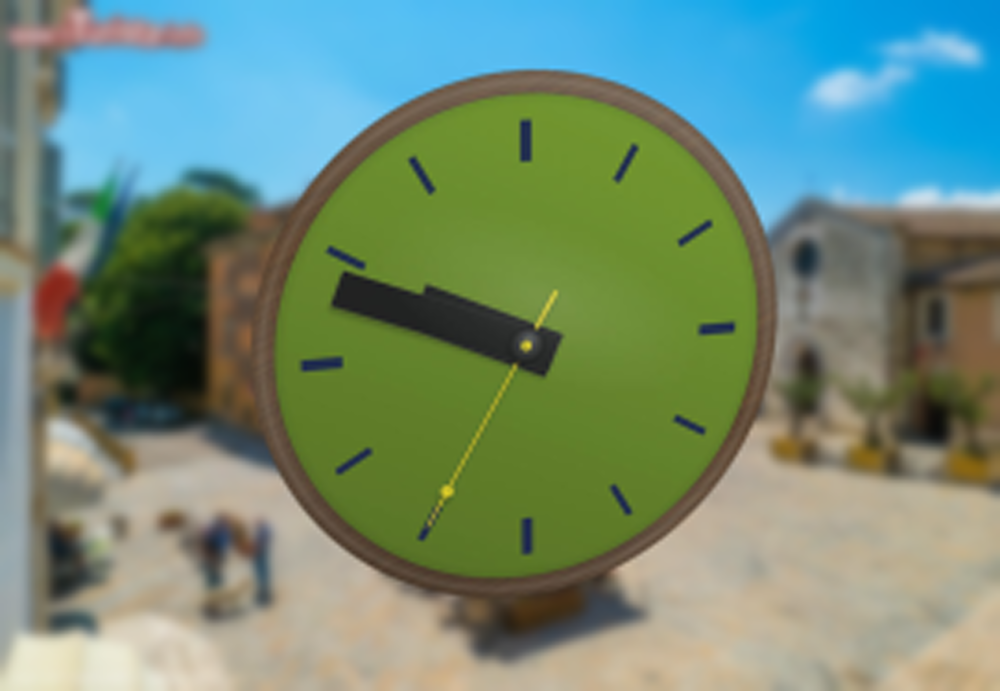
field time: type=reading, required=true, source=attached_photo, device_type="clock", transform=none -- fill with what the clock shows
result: 9:48:35
